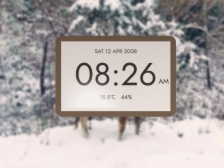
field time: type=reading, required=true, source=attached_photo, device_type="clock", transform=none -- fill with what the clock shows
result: 8:26
